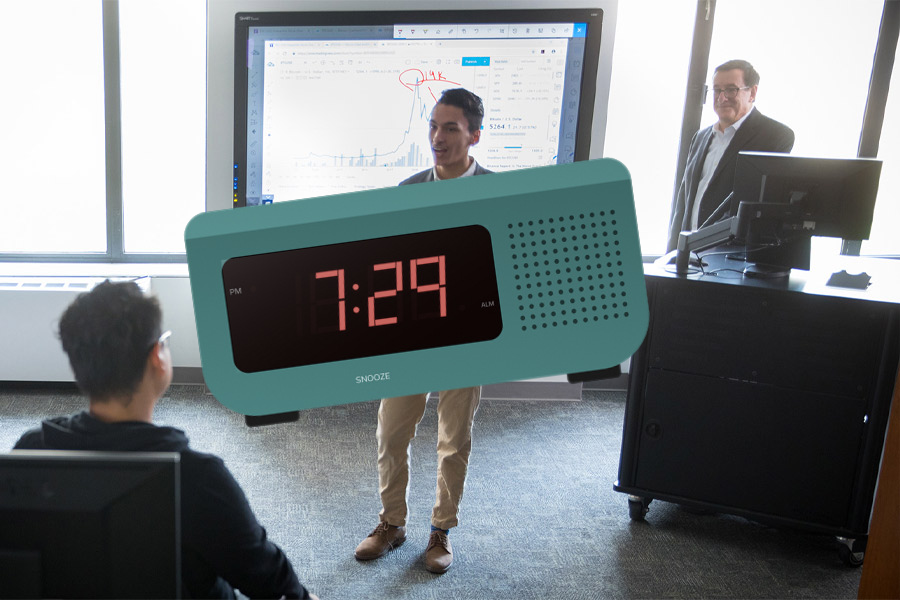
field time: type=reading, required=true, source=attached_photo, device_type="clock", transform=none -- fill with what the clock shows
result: 7:29
